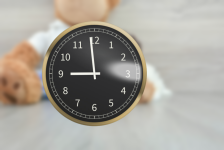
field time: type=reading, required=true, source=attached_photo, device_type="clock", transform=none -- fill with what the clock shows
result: 8:59
